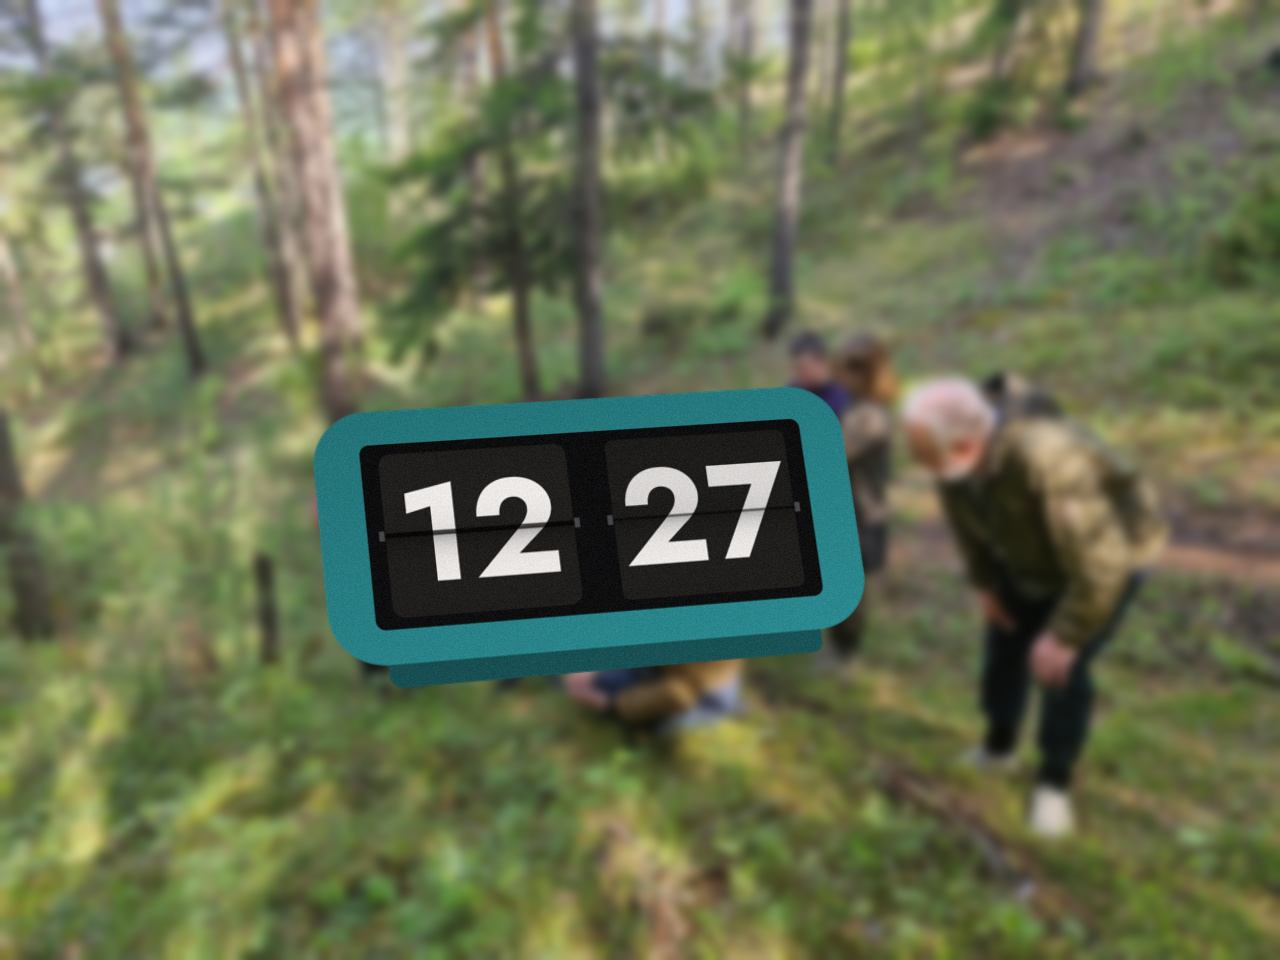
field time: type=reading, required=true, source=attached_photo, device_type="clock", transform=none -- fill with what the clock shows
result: 12:27
